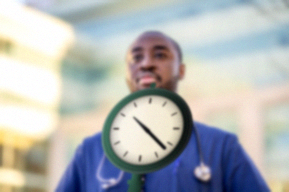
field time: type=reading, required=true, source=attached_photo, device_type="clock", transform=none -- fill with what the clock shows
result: 10:22
